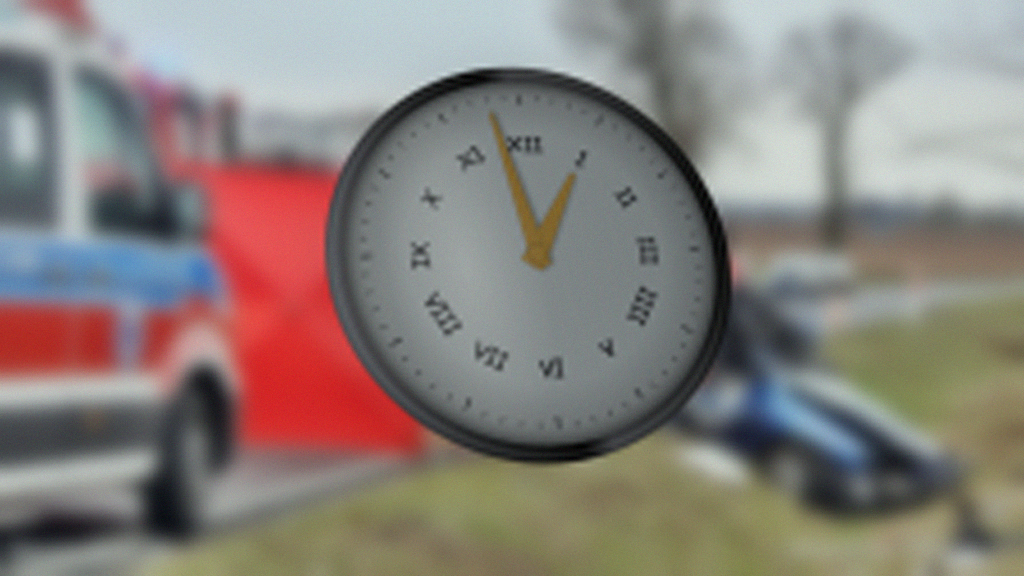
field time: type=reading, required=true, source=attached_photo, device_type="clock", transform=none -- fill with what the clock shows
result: 12:58
